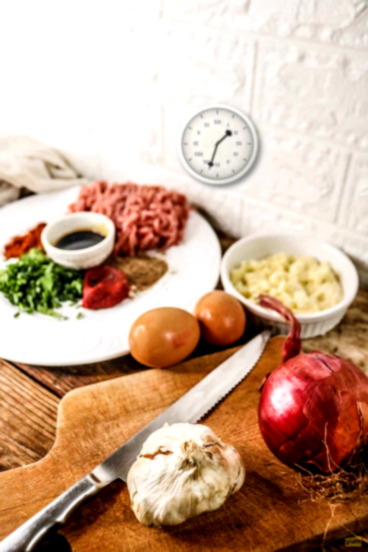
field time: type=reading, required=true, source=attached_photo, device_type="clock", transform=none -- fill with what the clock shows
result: 1:33
